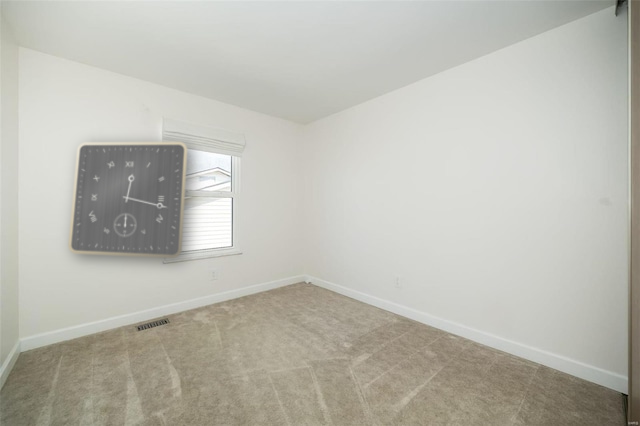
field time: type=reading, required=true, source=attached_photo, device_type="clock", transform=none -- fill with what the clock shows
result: 12:17
